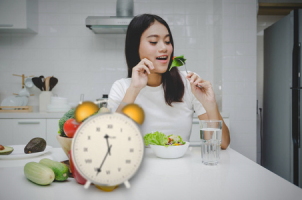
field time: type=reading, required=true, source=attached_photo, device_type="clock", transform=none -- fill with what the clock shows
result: 11:34
